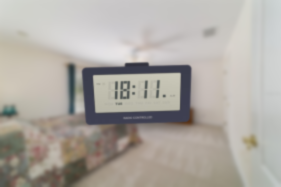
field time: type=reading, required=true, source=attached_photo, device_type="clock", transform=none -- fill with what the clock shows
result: 18:11
